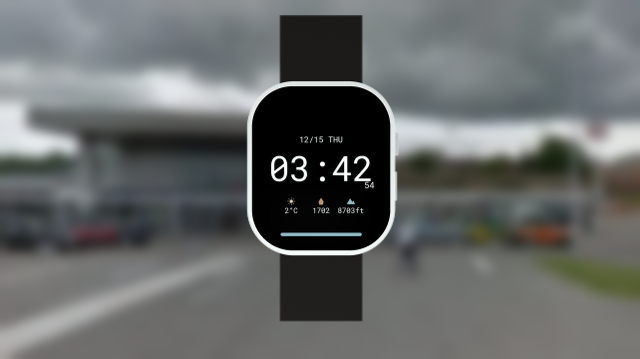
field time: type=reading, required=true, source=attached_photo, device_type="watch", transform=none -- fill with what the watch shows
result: 3:42:54
